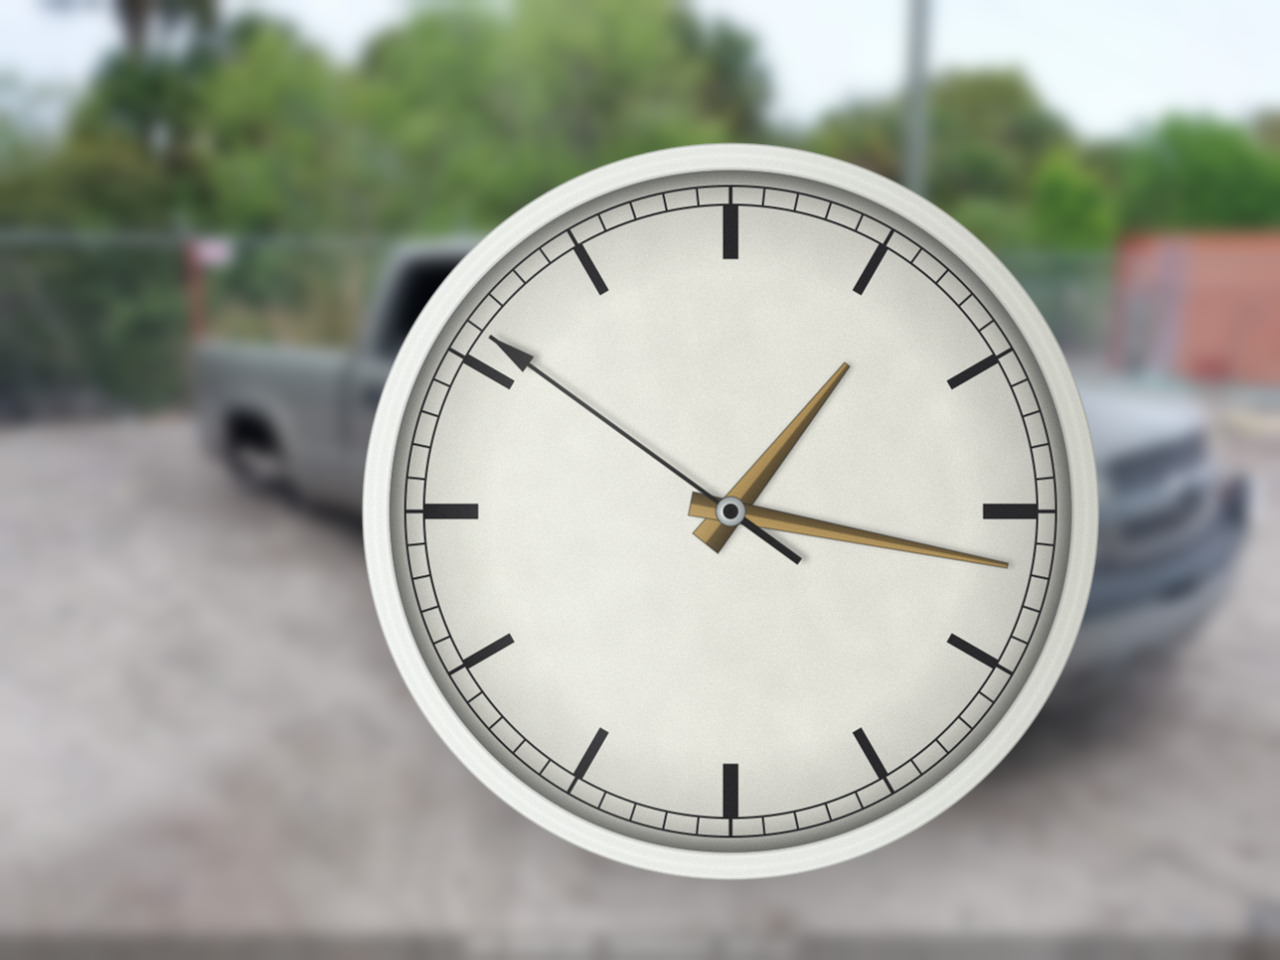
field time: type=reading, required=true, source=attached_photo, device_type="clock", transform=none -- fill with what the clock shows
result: 1:16:51
